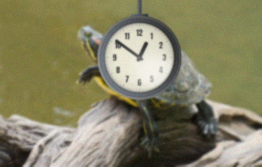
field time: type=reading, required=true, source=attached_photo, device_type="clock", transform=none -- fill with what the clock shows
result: 12:51
